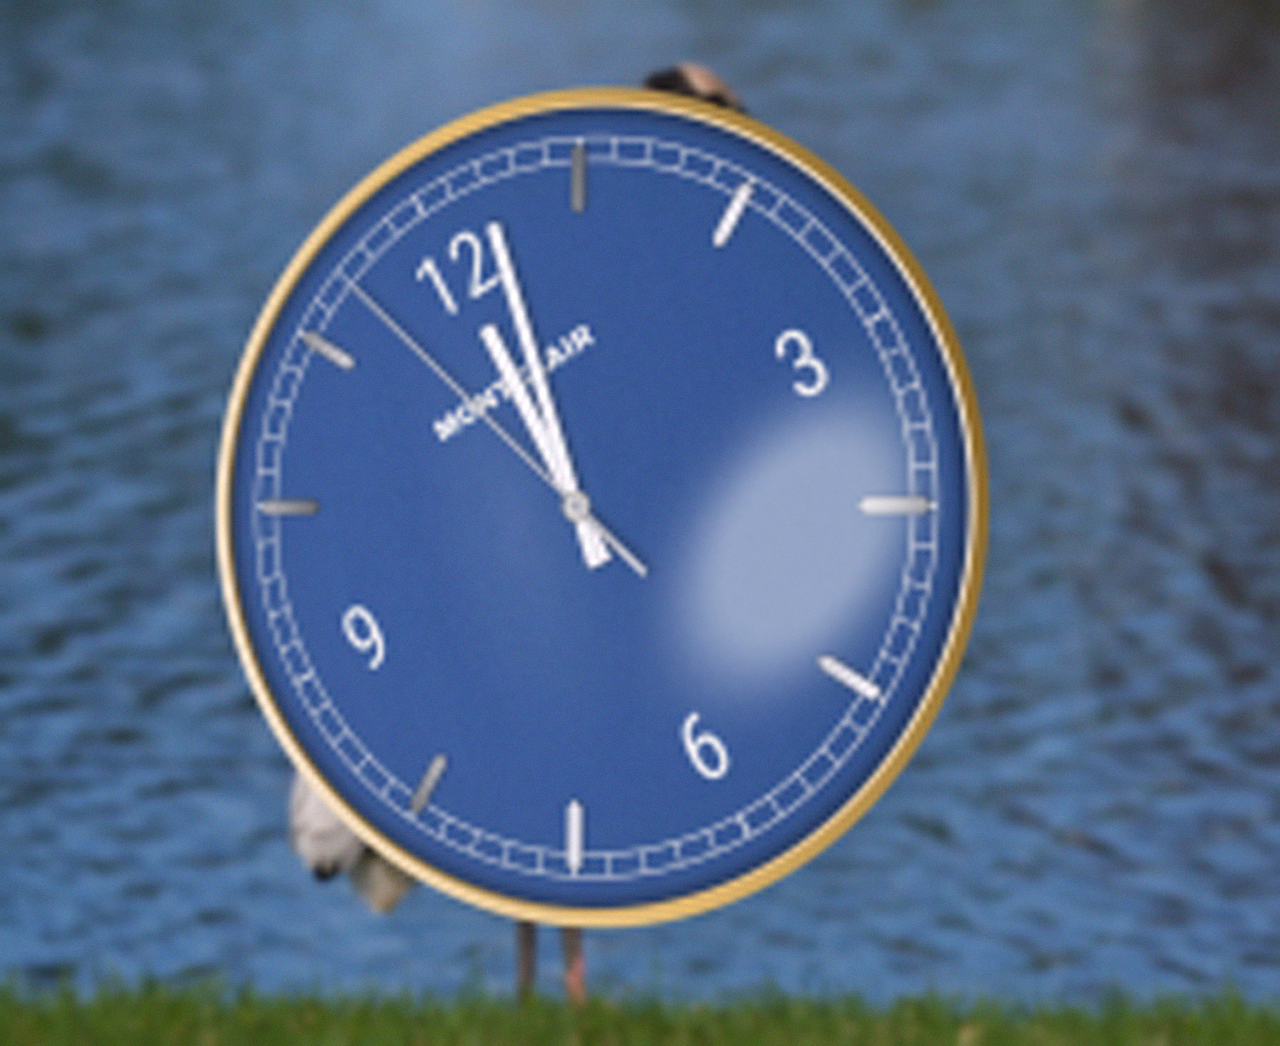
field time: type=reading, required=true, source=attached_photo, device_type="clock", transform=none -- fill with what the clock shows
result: 12:01:57
